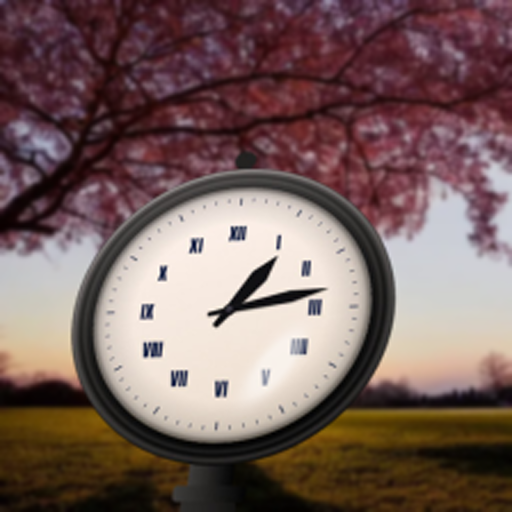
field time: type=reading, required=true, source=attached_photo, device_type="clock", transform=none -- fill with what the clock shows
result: 1:13
